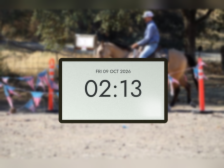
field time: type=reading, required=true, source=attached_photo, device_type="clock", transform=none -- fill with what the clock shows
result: 2:13
